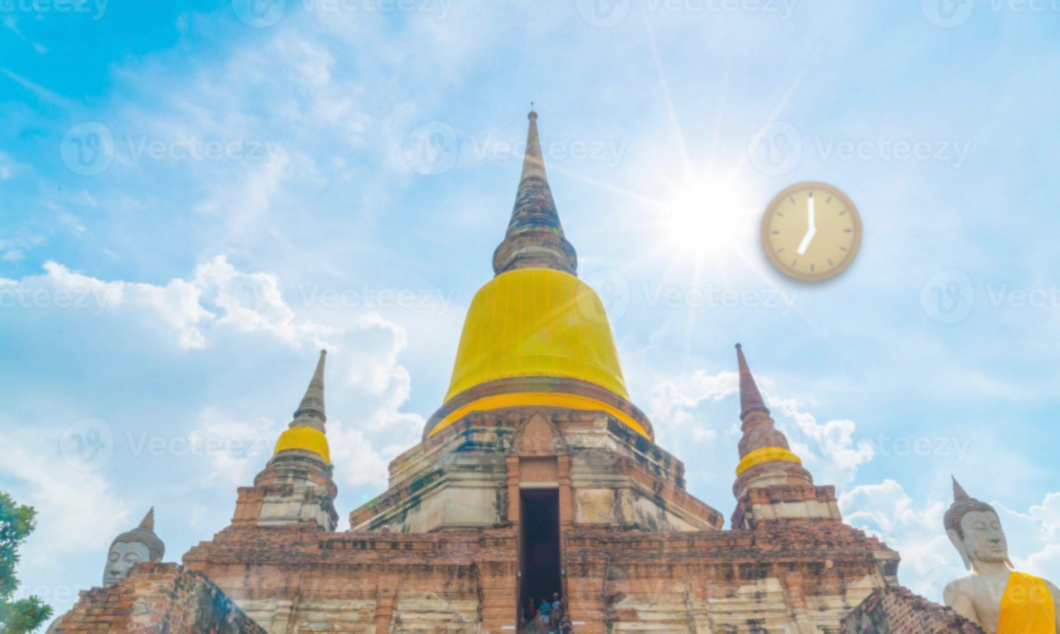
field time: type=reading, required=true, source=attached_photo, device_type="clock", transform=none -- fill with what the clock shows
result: 7:00
